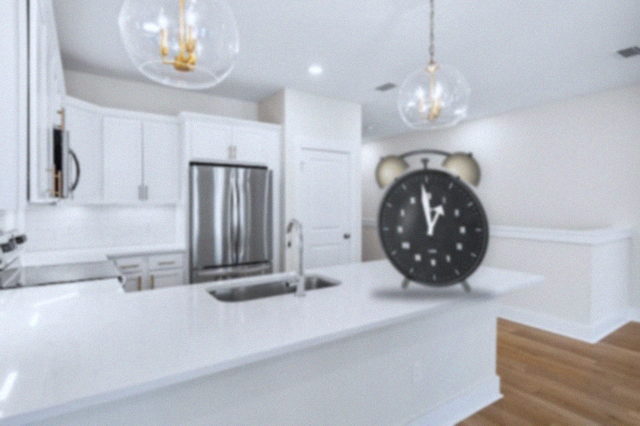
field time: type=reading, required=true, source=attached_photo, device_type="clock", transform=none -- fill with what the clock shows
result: 12:59
